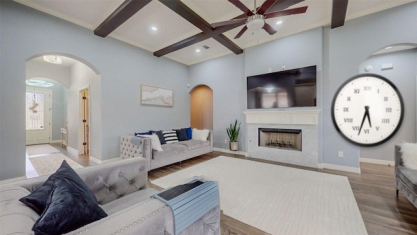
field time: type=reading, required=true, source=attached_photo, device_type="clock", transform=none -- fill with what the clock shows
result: 5:33
